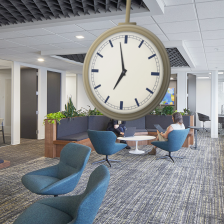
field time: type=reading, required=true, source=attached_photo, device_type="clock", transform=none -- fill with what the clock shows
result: 6:58
